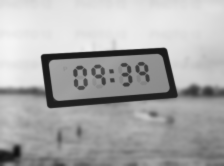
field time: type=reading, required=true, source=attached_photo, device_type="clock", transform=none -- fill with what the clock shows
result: 9:39
